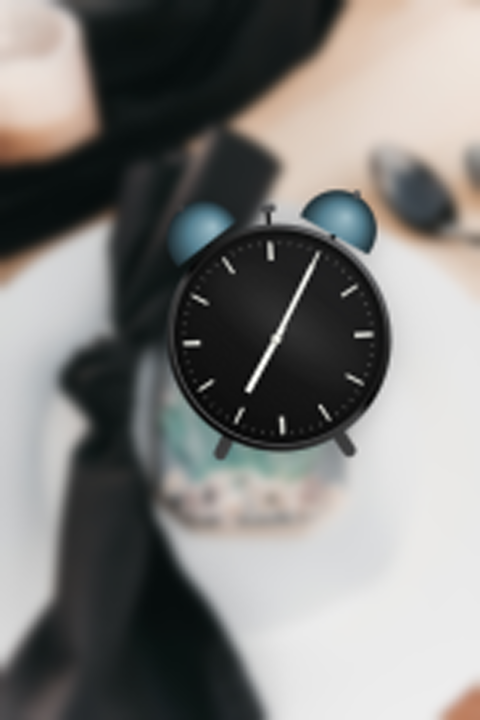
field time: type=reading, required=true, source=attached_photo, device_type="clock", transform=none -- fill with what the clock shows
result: 7:05
